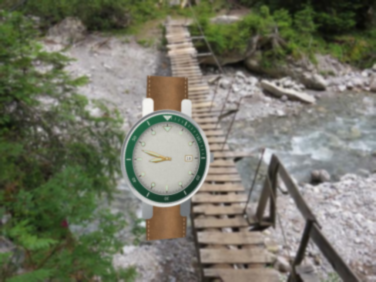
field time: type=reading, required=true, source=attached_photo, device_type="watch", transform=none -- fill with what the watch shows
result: 8:48
